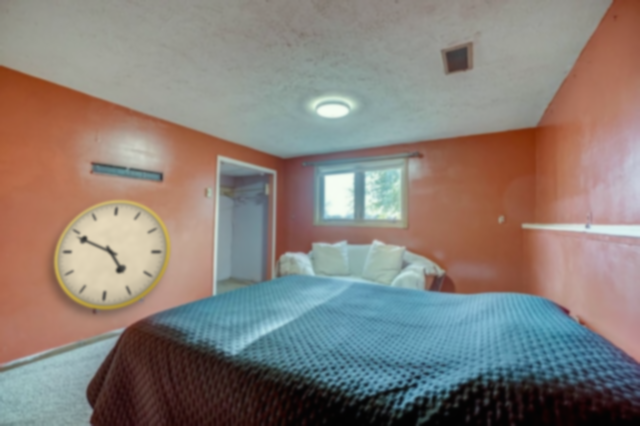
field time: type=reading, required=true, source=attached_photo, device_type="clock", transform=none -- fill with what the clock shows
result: 4:49
